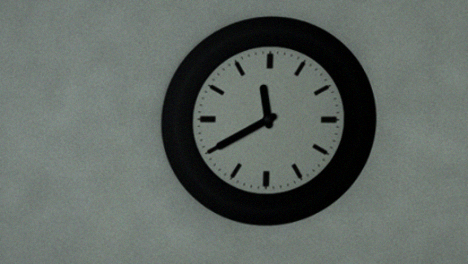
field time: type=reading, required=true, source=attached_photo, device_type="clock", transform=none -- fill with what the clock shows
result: 11:40
